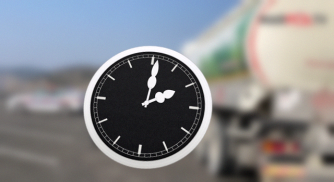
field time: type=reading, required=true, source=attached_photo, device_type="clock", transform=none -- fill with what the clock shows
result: 2:01
